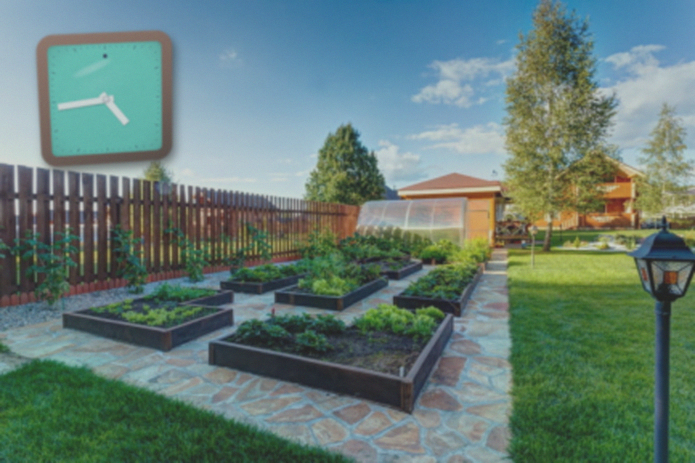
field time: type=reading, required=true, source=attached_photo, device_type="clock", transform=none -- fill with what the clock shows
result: 4:44
